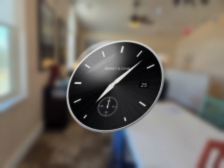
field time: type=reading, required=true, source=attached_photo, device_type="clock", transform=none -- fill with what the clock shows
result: 7:07
